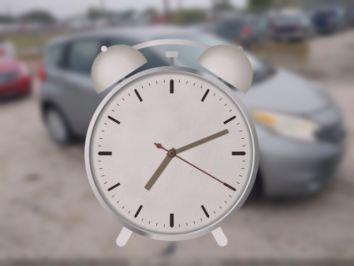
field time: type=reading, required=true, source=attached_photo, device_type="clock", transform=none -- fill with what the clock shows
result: 7:11:20
